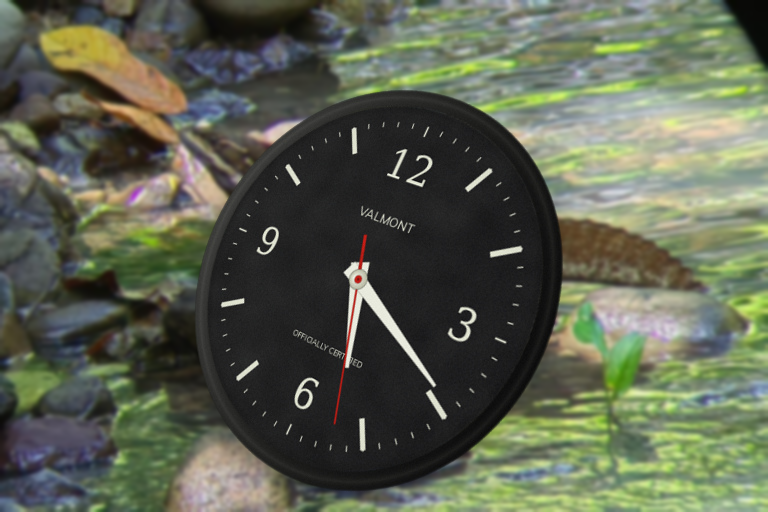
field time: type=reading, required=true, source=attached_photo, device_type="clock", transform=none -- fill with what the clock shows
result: 5:19:27
